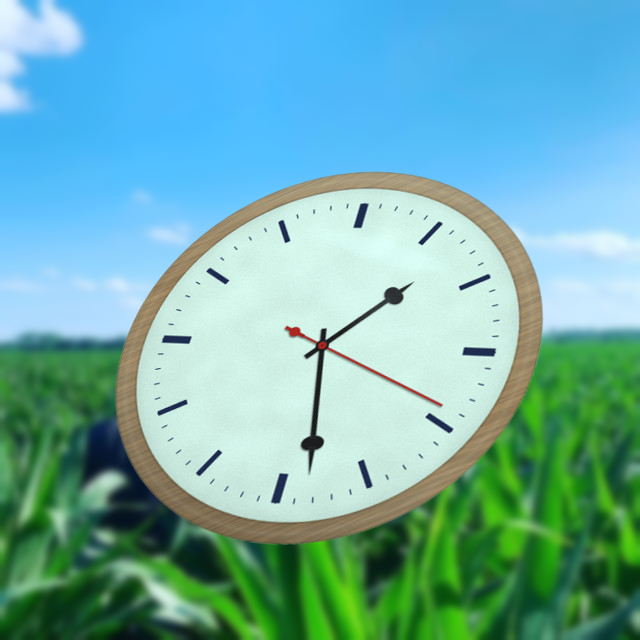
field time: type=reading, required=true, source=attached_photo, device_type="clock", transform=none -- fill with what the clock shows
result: 1:28:19
